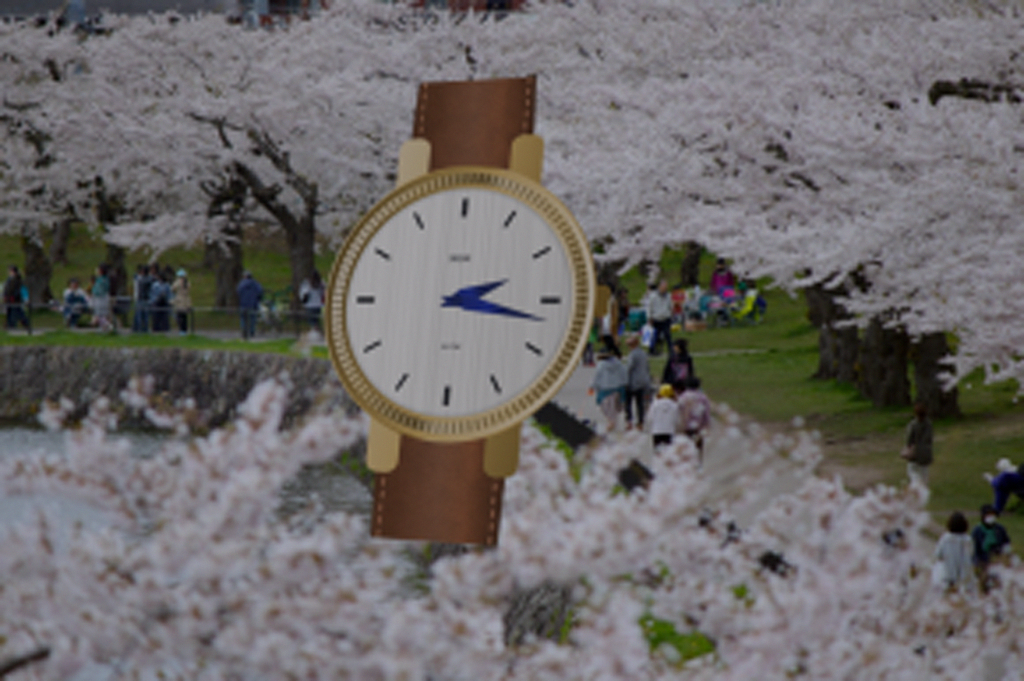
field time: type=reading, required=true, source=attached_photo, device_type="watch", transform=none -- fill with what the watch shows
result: 2:17
